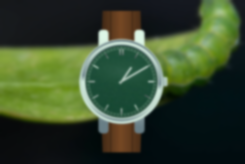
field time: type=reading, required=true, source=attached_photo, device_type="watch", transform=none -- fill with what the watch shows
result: 1:10
